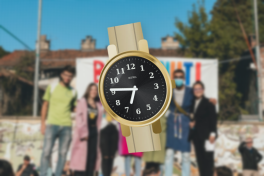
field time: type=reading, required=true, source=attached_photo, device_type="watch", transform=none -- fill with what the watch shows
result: 6:46
